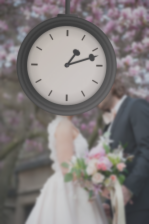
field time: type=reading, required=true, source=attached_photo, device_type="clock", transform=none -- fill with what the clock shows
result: 1:12
